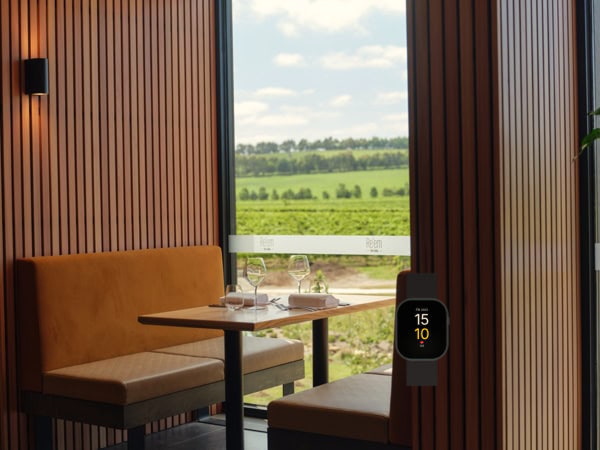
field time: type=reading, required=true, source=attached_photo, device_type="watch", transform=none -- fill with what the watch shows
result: 15:10
